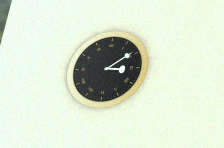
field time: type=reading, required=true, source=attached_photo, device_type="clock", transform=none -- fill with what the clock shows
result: 3:09
